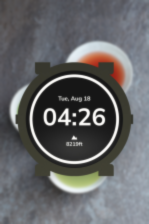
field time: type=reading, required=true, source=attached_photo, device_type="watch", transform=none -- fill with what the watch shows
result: 4:26
